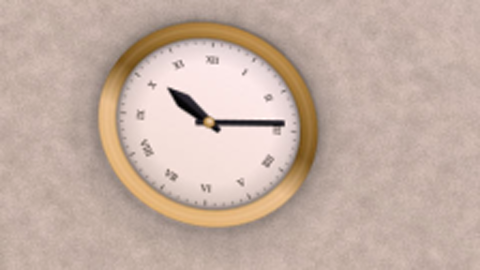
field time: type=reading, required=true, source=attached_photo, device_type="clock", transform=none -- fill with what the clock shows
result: 10:14
